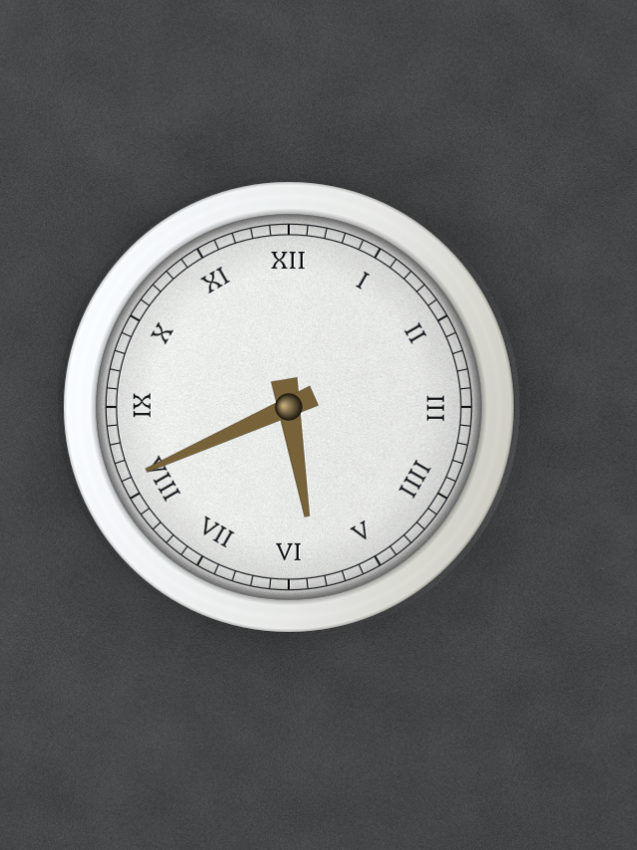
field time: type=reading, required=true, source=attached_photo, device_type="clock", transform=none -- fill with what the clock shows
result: 5:41
